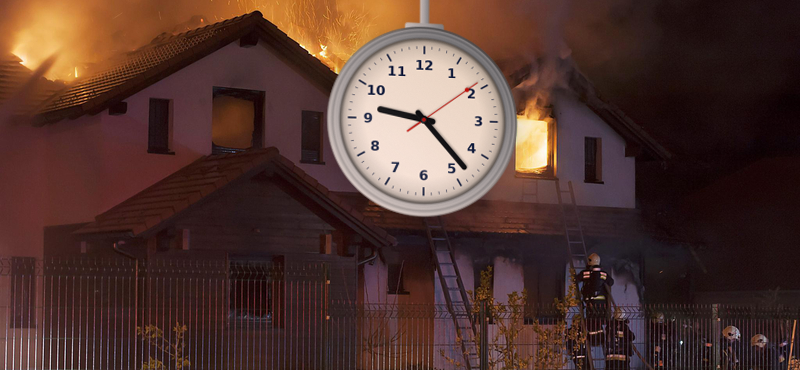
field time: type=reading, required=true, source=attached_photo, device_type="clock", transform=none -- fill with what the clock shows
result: 9:23:09
